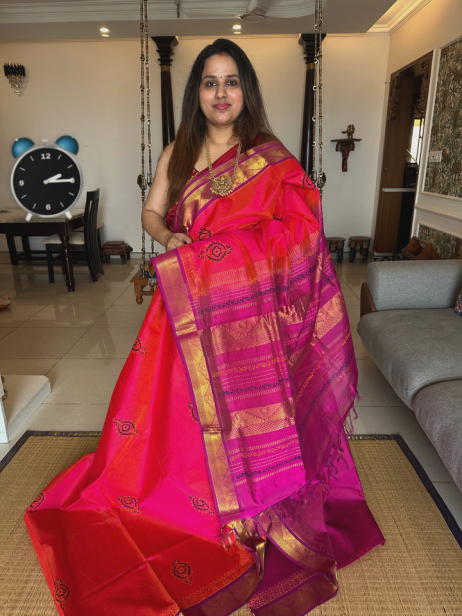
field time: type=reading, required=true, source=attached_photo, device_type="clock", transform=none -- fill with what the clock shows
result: 2:15
